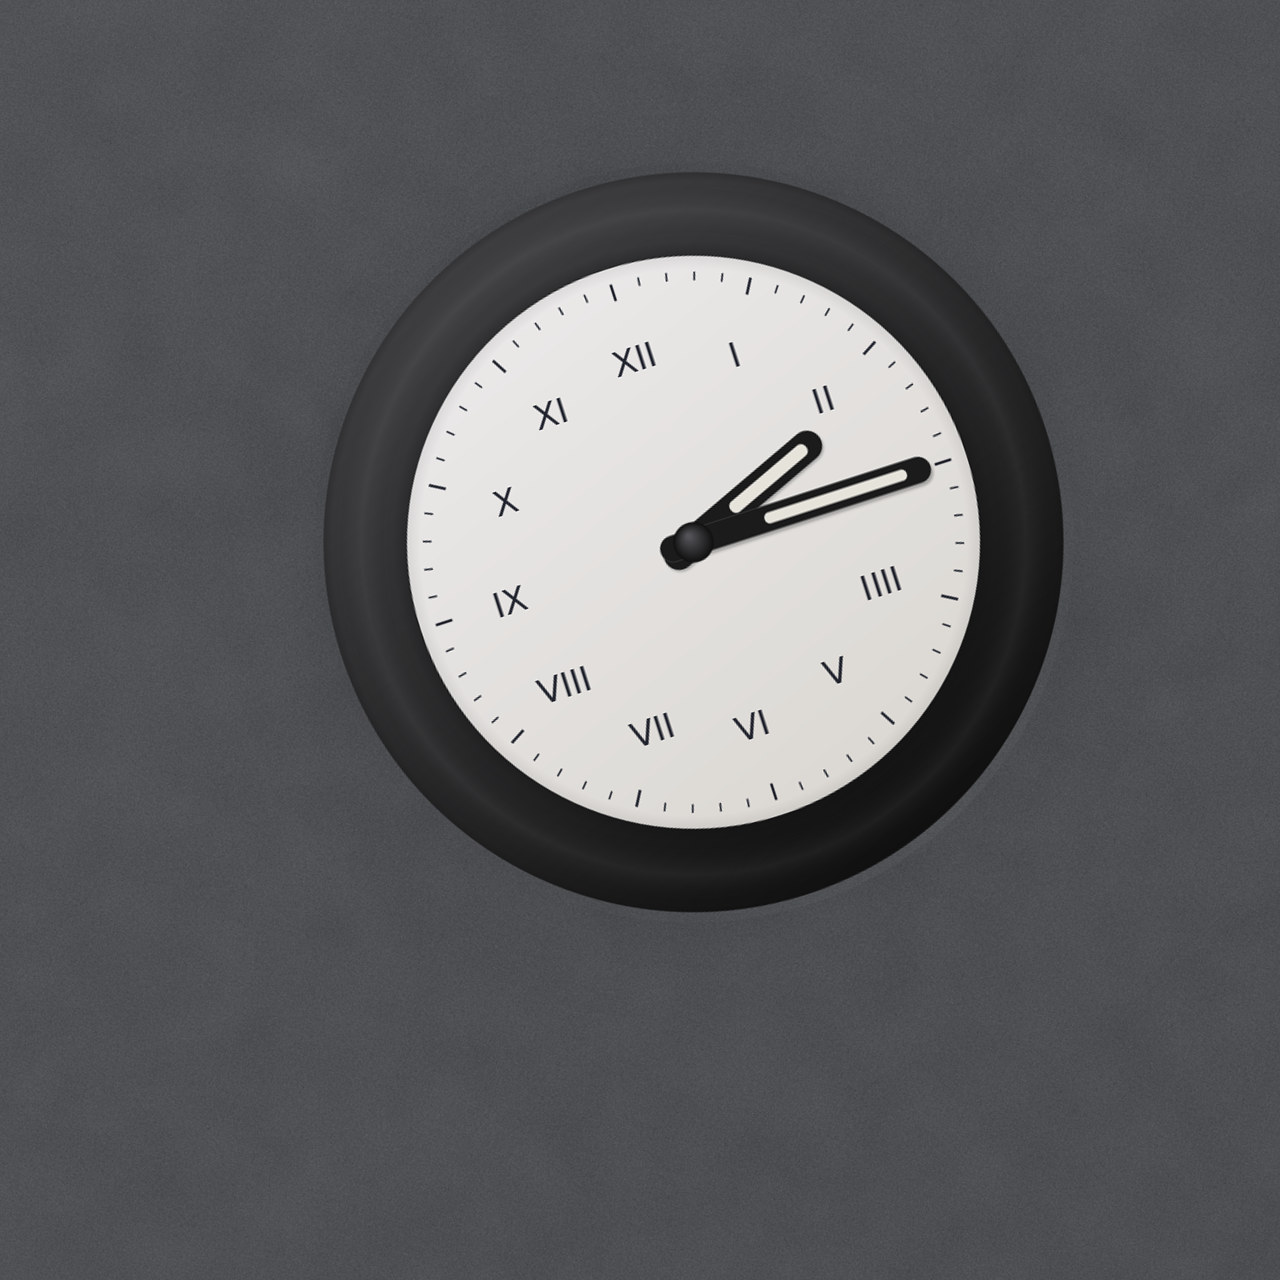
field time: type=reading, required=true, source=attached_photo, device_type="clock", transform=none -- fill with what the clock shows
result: 2:15
